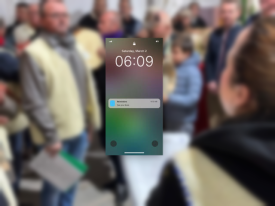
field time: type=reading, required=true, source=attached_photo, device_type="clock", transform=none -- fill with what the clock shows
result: 6:09
